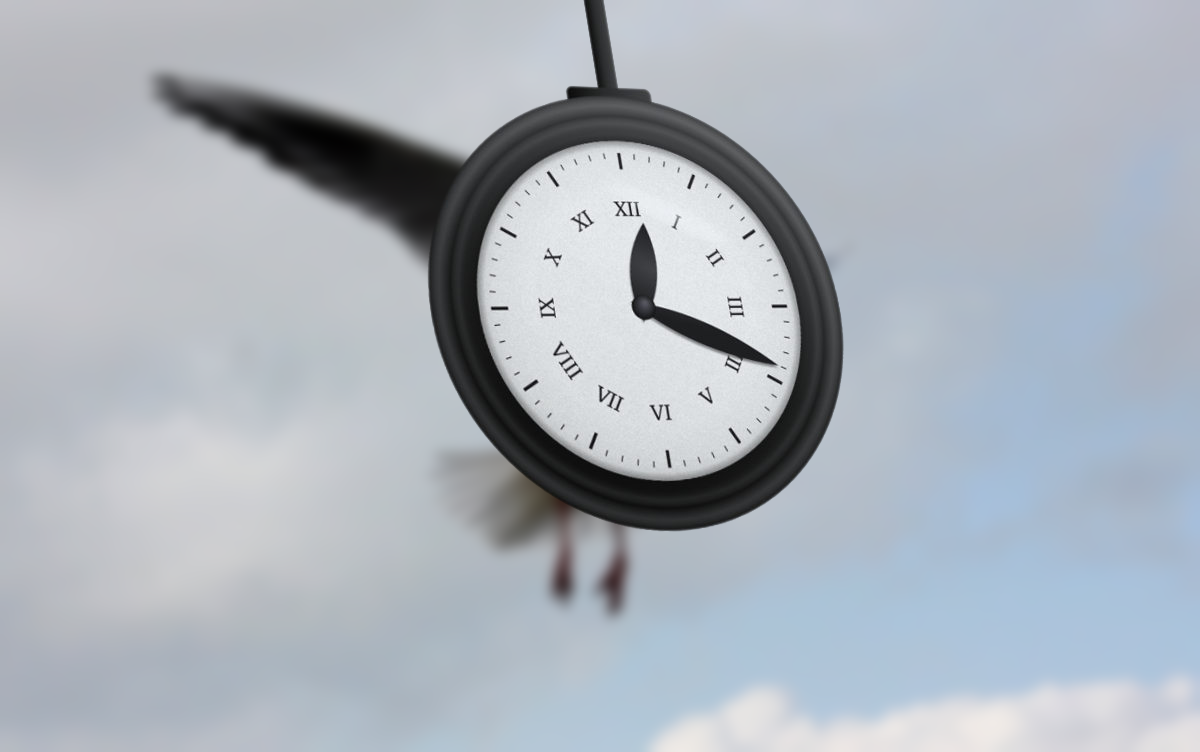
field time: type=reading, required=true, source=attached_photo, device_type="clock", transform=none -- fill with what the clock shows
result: 12:19
